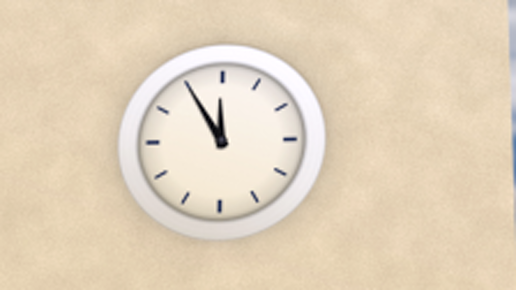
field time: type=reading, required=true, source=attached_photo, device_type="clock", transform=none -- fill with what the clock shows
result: 11:55
